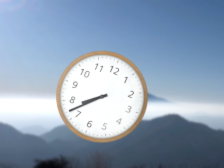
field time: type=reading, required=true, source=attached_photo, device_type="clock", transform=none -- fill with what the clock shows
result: 7:37
